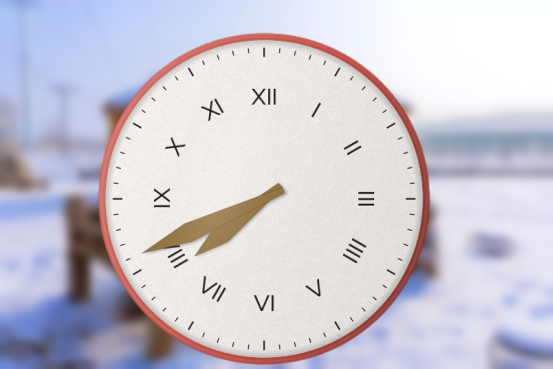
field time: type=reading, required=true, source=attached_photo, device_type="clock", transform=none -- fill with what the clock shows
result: 7:41
